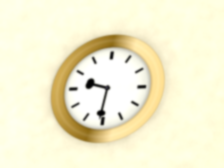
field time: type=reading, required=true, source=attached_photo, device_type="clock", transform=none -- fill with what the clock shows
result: 9:31
